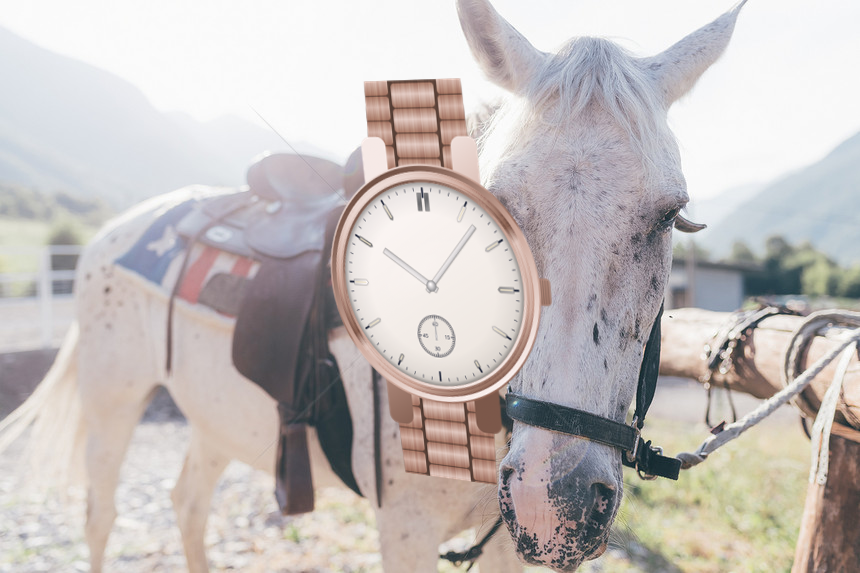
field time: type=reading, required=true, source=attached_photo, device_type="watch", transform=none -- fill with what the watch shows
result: 10:07
